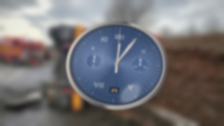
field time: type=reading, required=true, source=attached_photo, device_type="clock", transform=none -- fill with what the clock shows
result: 12:05
